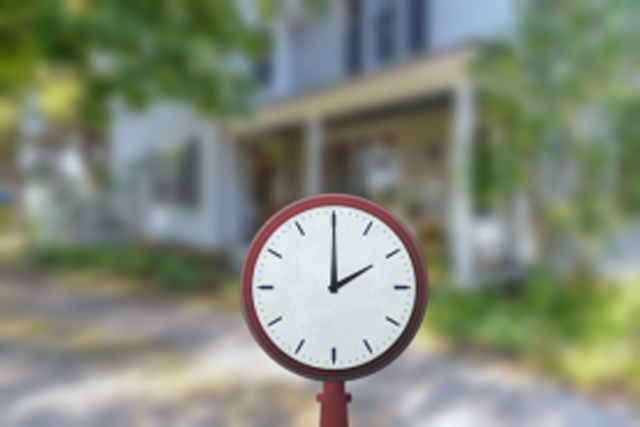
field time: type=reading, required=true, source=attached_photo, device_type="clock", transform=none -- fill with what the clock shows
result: 2:00
